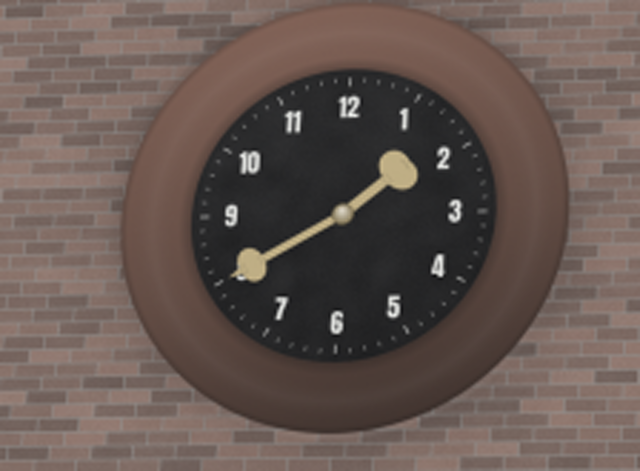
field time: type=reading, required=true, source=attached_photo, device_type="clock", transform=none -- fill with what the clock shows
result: 1:40
